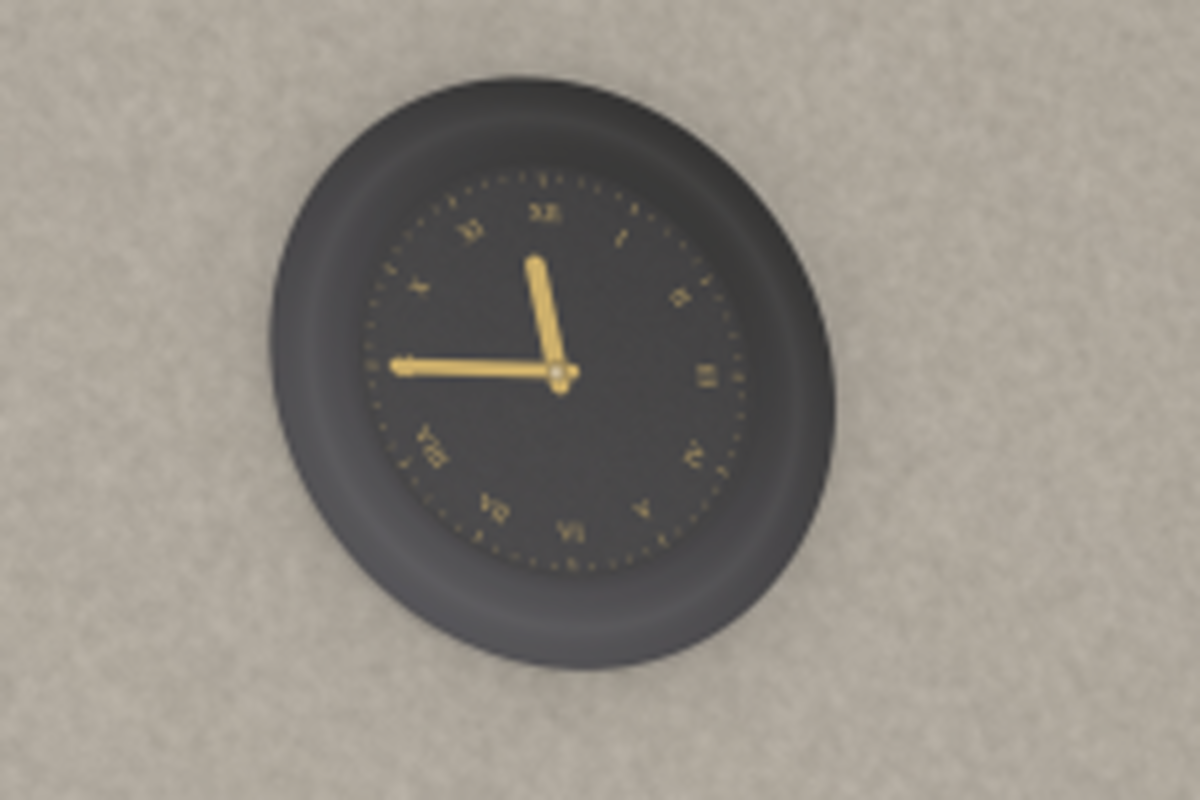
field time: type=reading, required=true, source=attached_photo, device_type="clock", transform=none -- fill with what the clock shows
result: 11:45
